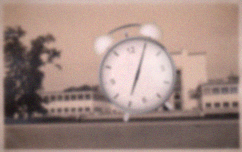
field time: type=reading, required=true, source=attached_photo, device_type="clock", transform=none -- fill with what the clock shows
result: 7:05
